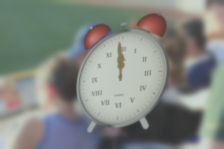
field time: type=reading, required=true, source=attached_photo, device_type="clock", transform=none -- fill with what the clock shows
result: 11:59
